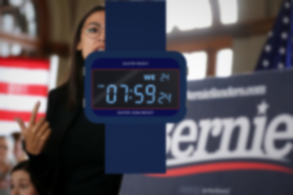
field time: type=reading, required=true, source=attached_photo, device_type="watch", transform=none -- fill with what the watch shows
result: 7:59
